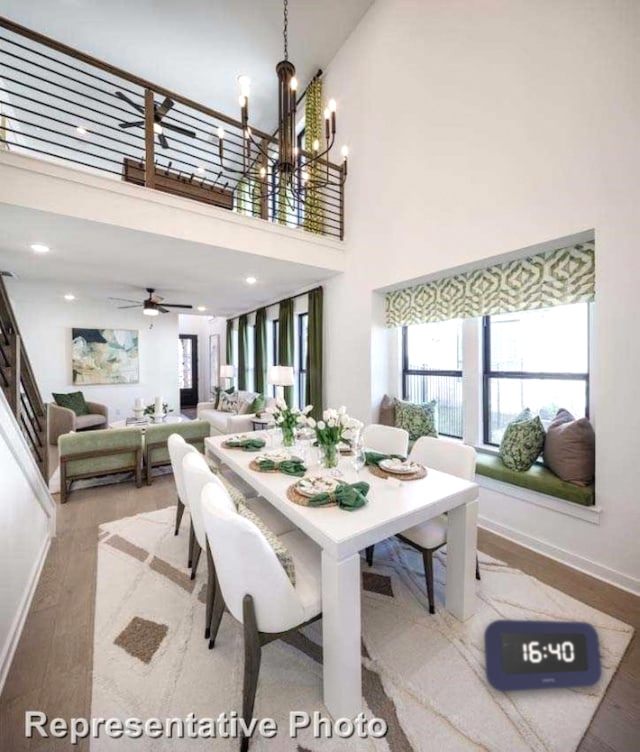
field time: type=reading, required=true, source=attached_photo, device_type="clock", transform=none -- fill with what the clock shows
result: 16:40
